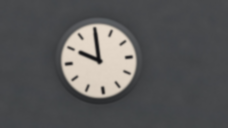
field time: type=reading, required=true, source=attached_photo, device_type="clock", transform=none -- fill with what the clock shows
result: 10:00
